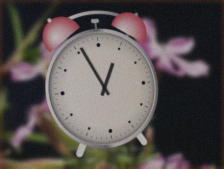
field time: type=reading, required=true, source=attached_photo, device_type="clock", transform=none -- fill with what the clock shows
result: 12:56
